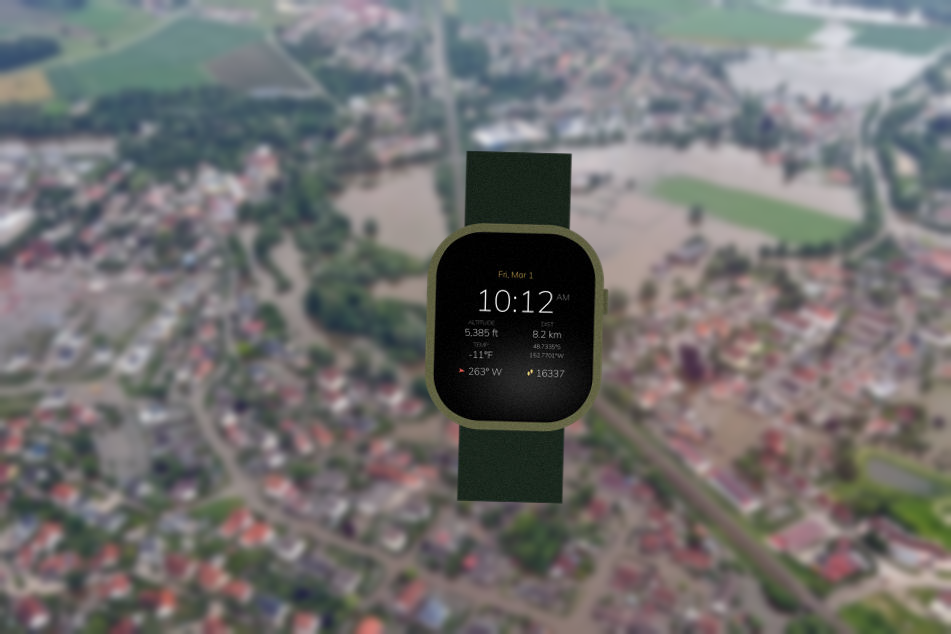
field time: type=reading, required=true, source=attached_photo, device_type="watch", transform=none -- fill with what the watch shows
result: 10:12
